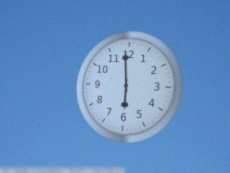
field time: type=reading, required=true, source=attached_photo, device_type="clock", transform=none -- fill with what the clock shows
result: 5:59
